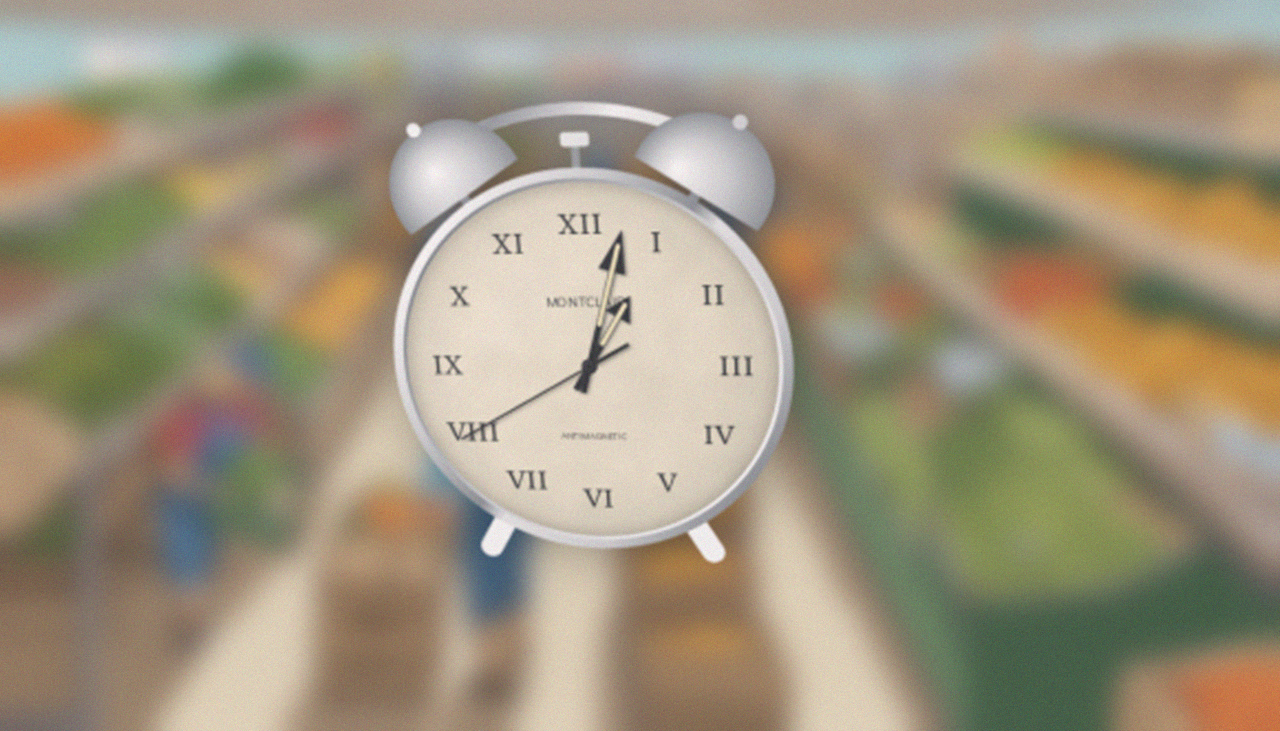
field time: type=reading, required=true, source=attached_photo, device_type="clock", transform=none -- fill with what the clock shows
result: 1:02:40
